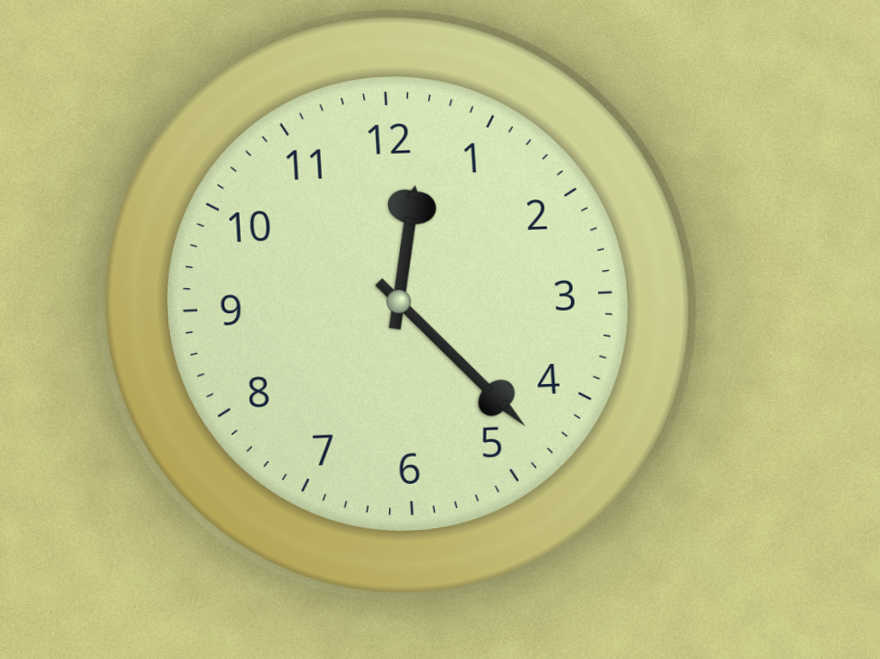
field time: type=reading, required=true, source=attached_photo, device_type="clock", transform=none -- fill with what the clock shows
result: 12:23
